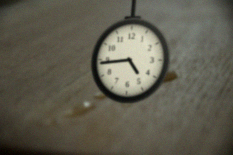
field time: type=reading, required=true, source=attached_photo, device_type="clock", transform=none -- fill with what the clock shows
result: 4:44
